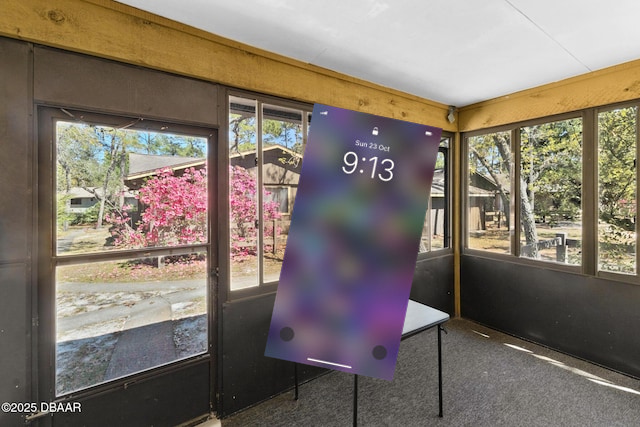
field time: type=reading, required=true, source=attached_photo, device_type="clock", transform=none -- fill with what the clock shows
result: 9:13
